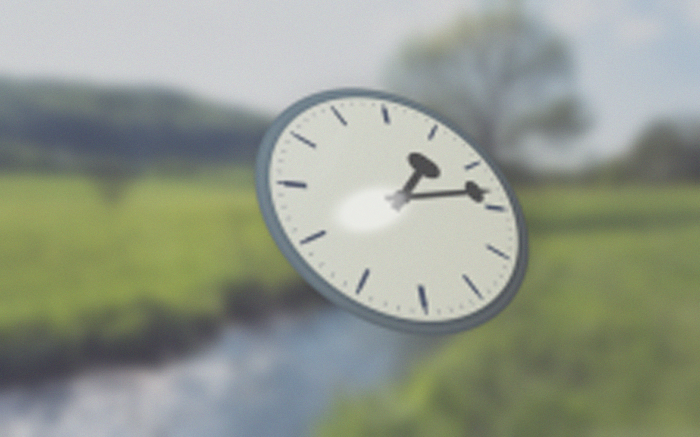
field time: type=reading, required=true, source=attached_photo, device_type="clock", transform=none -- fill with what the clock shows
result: 1:13
